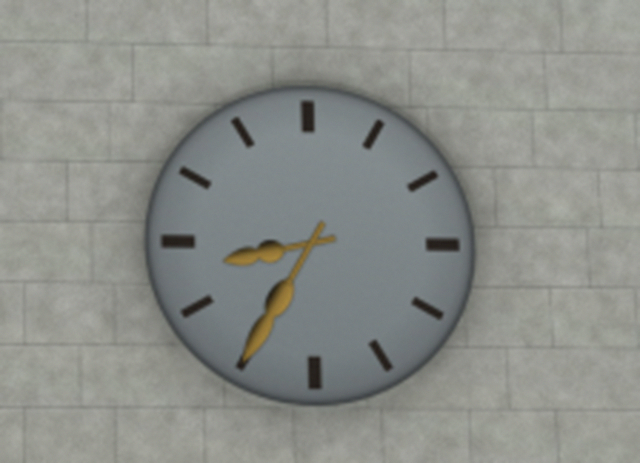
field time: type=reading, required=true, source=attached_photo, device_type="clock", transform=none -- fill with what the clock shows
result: 8:35
